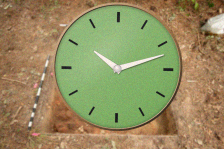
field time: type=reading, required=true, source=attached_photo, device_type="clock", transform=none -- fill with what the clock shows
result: 10:12
